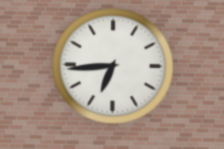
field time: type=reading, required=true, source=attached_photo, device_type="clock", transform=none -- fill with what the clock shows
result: 6:44
